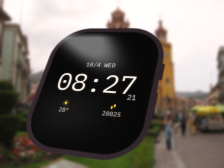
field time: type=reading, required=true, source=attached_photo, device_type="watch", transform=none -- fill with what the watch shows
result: 8:27
